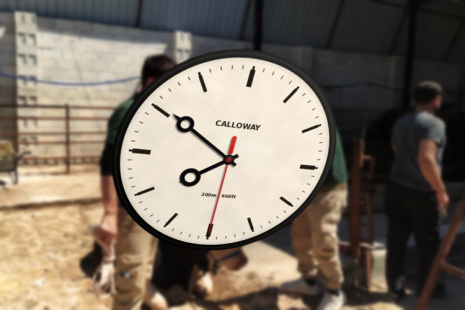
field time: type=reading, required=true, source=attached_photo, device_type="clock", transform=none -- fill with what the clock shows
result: 7:50:30
